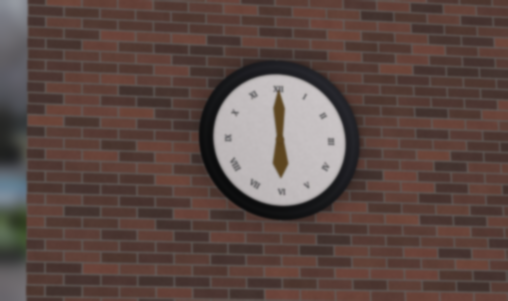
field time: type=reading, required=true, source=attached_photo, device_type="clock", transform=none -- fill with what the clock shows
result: 6:00
